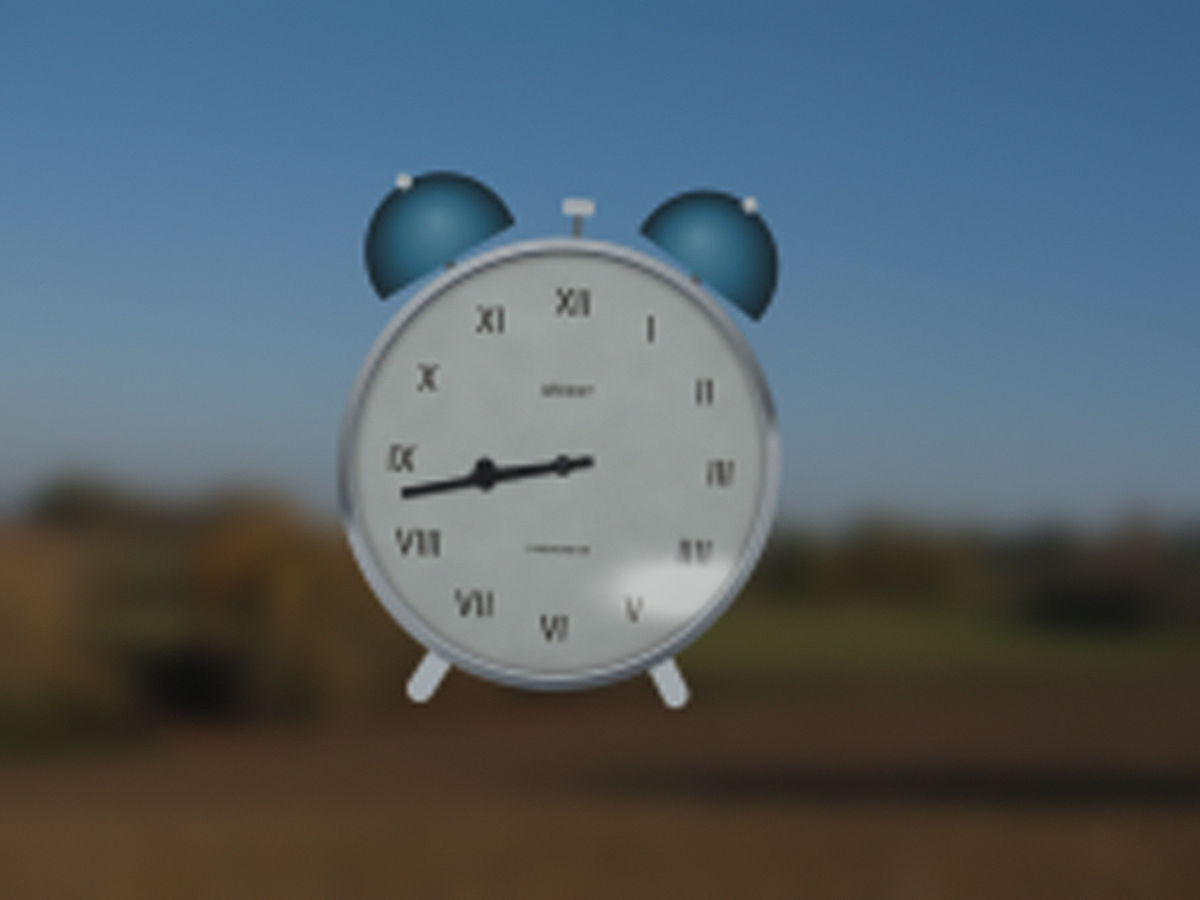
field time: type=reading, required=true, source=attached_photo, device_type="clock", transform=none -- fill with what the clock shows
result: 8:43
